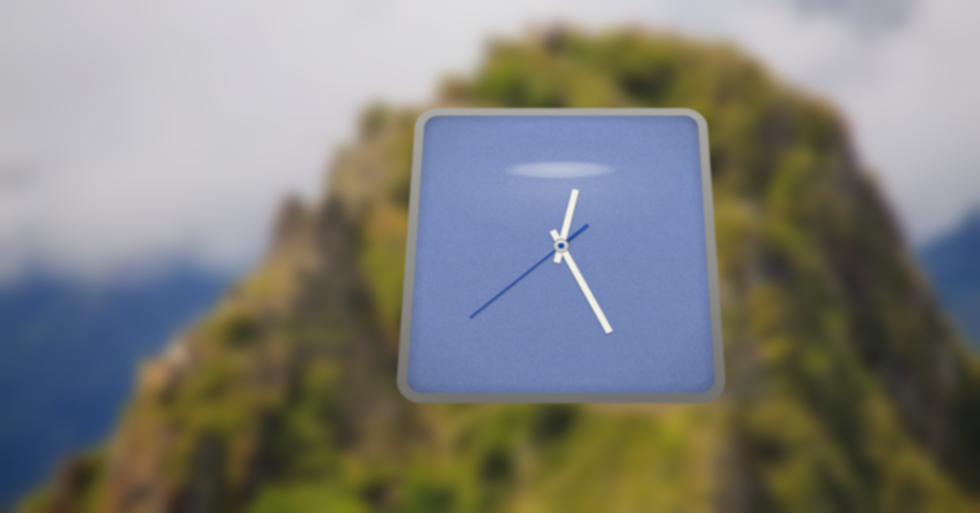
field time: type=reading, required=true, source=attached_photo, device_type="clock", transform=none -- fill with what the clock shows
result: 12:25:38
